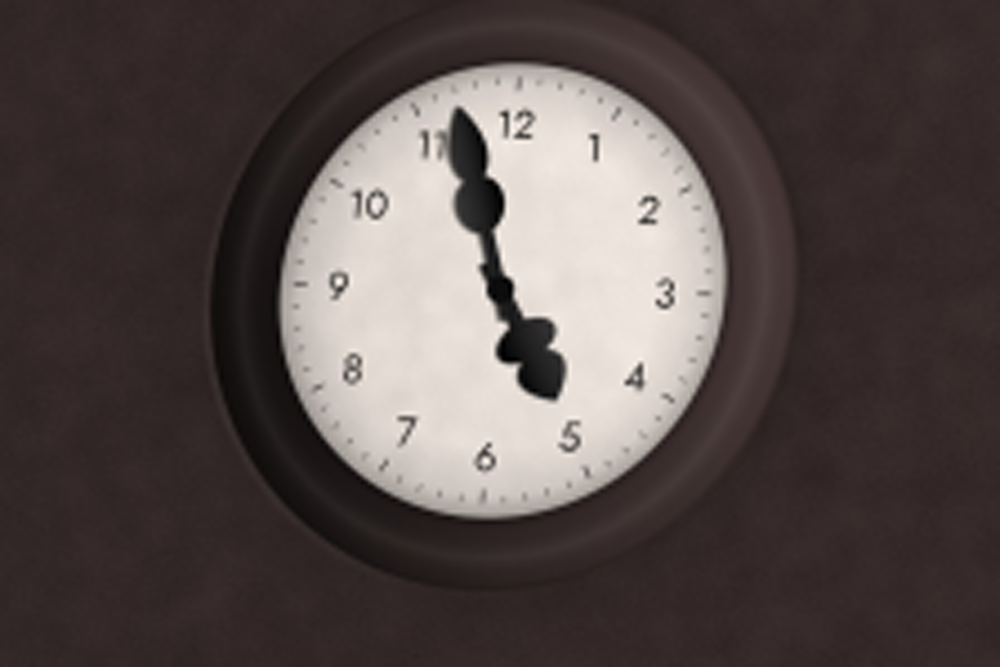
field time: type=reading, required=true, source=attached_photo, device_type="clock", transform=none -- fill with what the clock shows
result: 4:57
